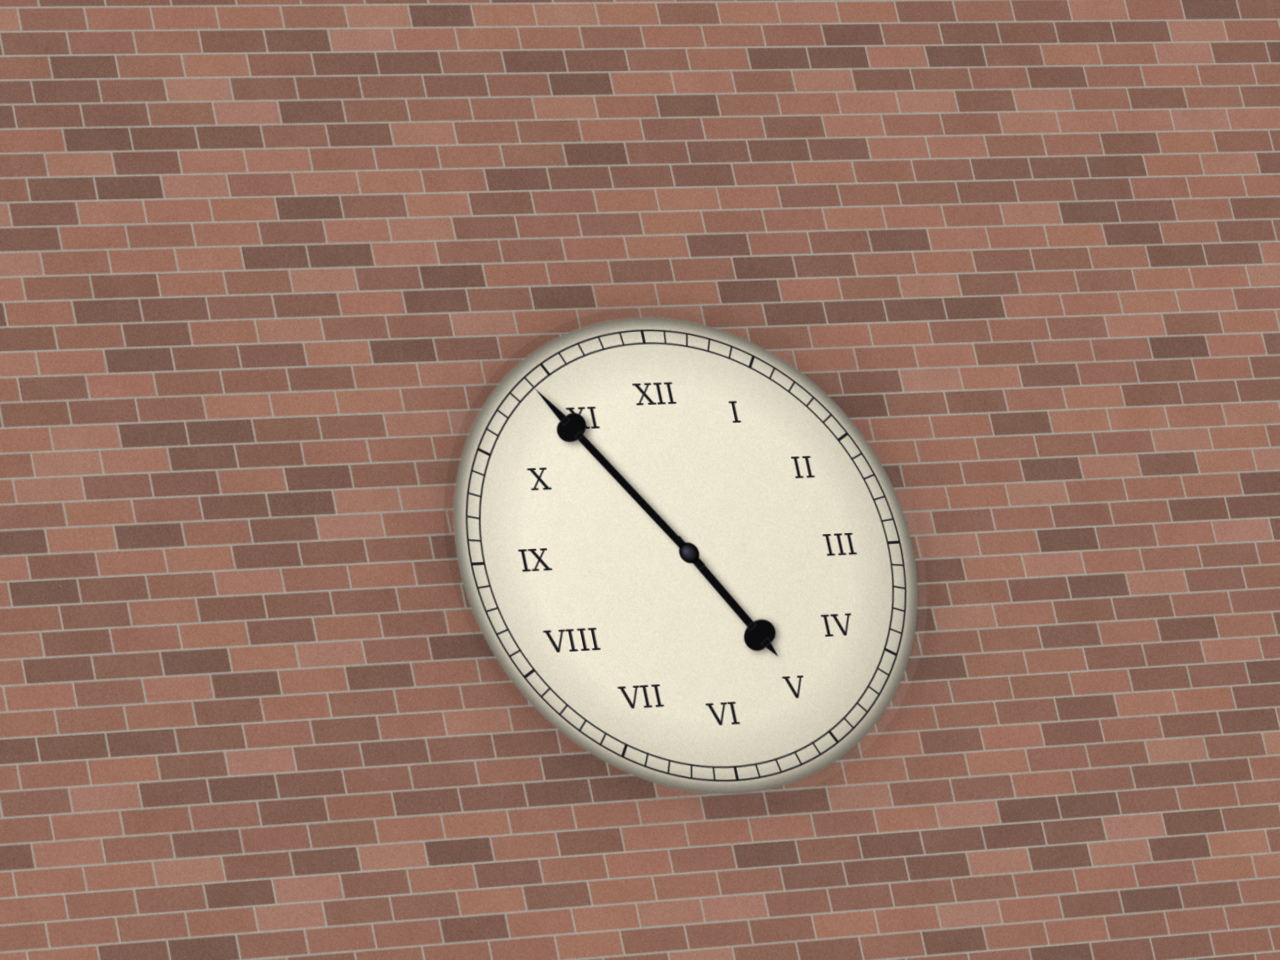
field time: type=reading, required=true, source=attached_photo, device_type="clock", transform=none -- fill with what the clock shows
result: 4:54
